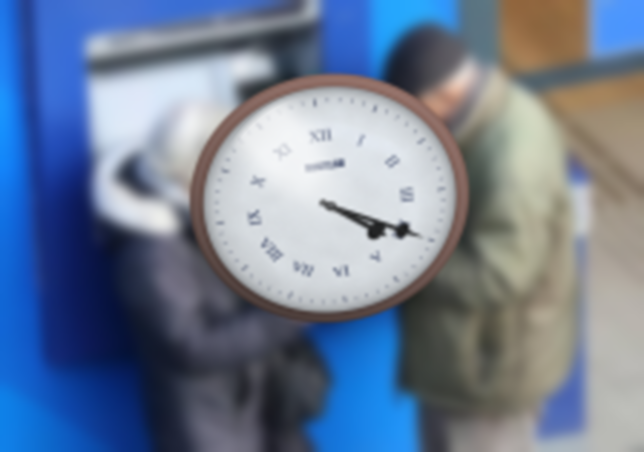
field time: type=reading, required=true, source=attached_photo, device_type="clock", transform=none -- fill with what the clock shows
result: 4:20
